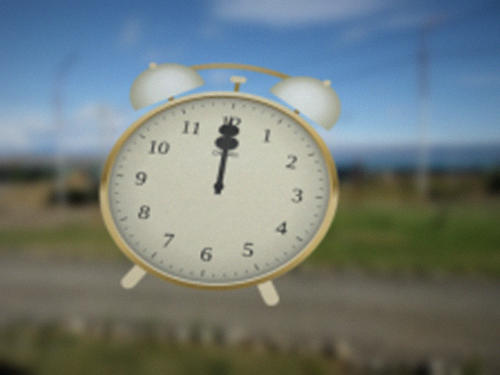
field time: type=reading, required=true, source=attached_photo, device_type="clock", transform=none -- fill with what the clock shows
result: 12:00
